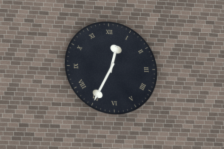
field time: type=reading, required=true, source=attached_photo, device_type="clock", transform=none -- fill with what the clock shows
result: 12:35
